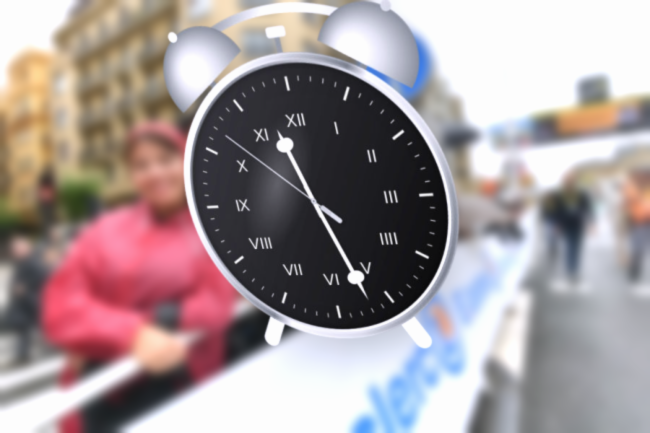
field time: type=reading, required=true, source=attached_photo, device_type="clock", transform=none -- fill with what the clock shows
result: 11:26:52
